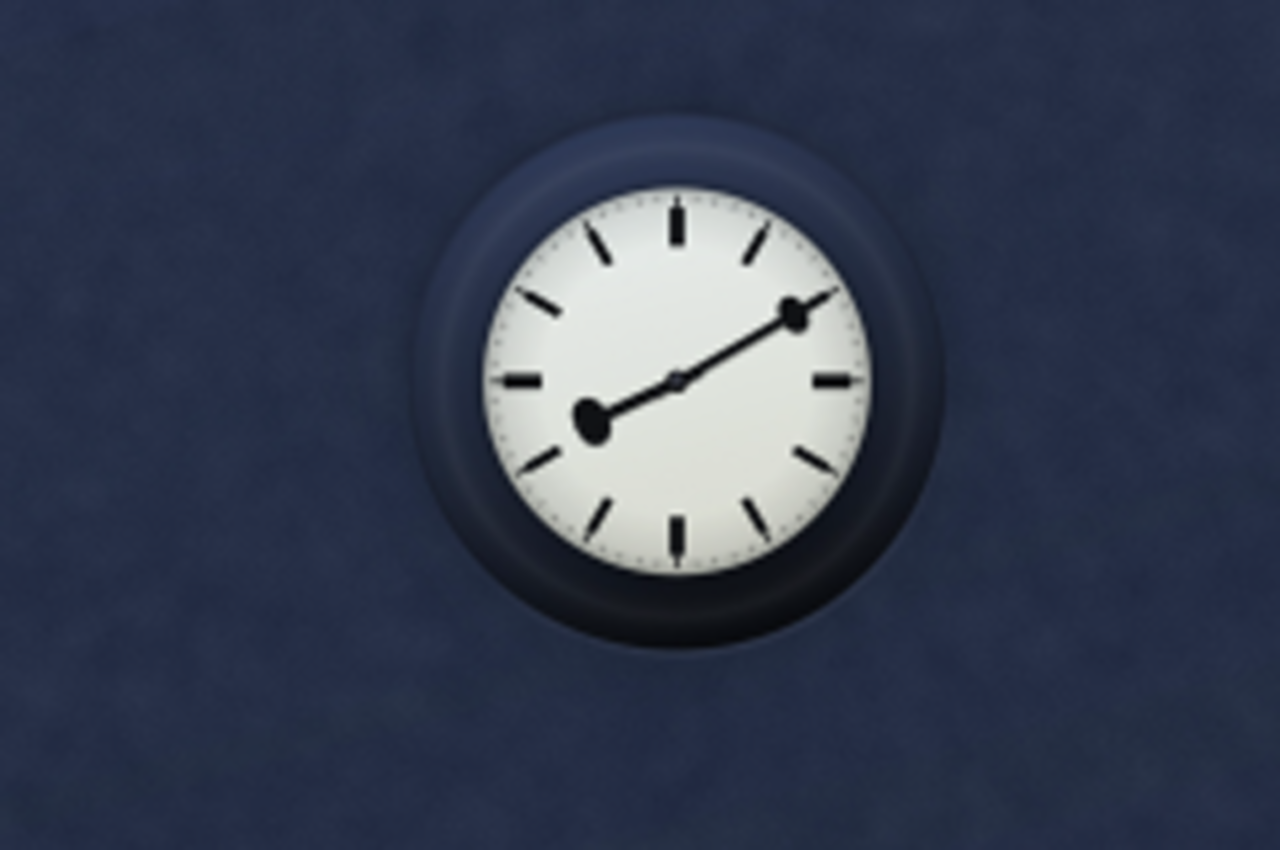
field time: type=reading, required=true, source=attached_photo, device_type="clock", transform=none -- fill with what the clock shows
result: 8:10
